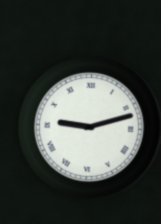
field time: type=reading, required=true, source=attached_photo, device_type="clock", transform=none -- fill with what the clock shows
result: 9:12
